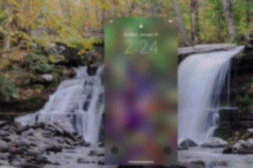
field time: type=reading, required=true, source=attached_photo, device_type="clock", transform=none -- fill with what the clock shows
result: 2:24
